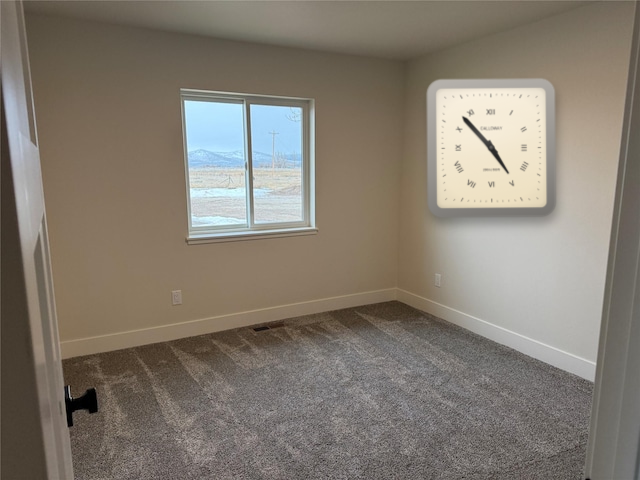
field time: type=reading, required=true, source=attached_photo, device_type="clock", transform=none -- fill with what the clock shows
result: 4:53
